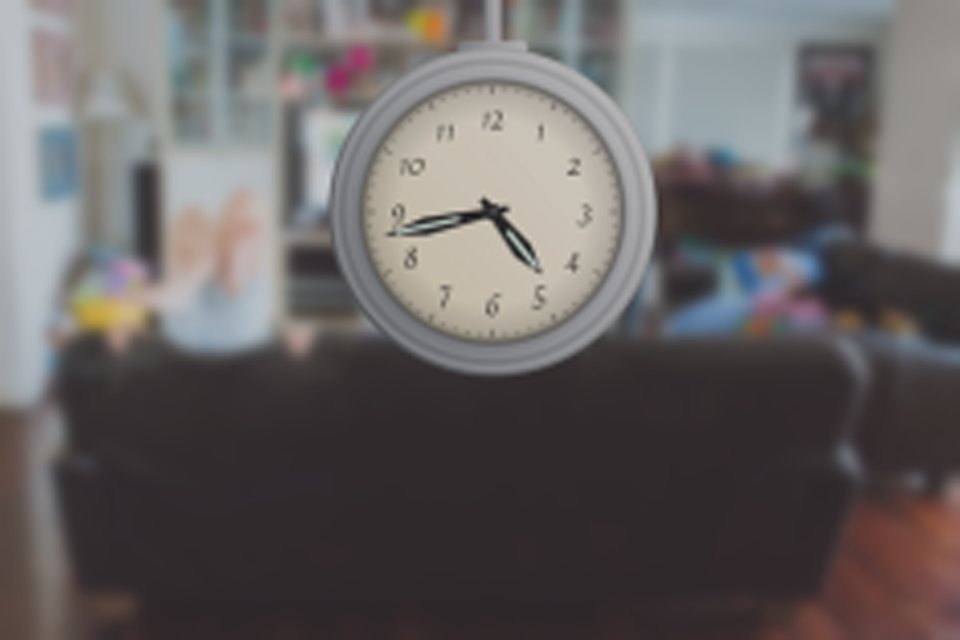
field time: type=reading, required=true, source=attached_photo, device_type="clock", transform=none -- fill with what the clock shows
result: 4:43
